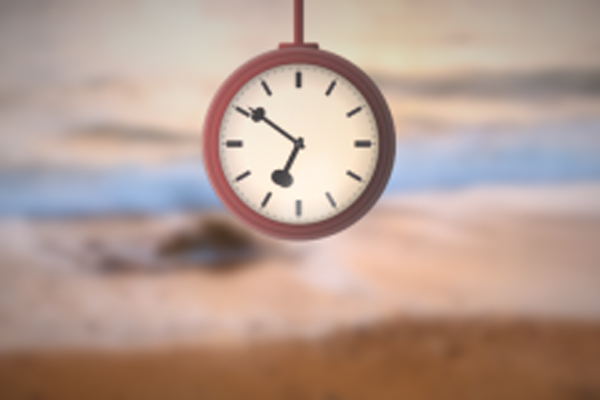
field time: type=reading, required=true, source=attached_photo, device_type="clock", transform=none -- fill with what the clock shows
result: 6:51
